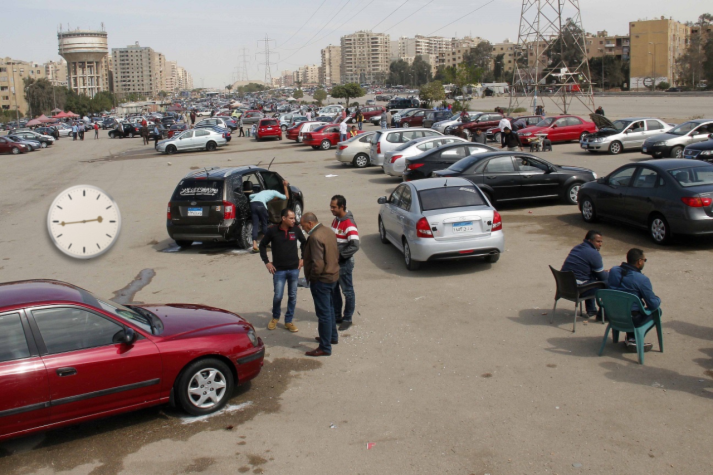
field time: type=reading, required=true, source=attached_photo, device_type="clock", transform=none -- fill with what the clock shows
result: 2:44
